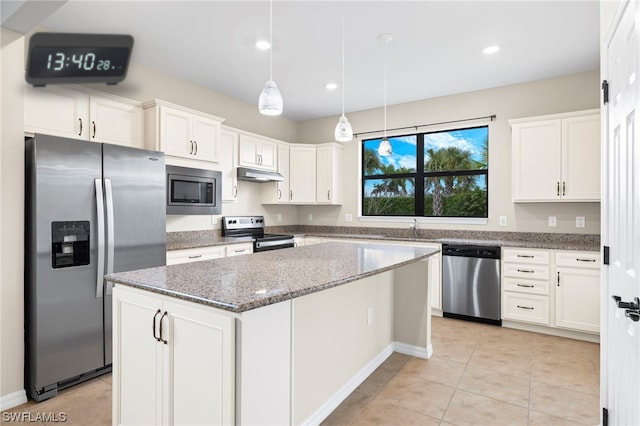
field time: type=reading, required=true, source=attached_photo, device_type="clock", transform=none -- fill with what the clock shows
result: 13:40
